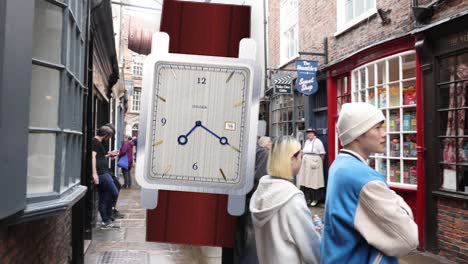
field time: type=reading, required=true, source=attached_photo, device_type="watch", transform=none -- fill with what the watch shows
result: 7:20
